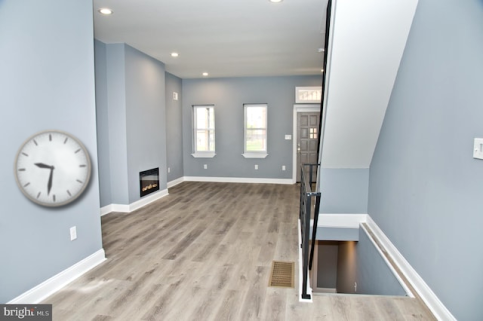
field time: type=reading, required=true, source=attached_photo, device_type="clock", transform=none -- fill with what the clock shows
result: 9:32
